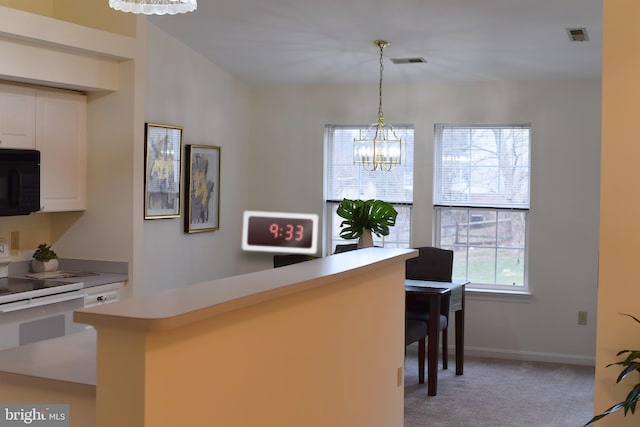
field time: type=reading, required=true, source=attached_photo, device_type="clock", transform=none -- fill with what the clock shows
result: 9:33
